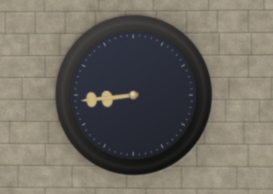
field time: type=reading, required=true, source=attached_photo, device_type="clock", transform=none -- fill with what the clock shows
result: 8:44
